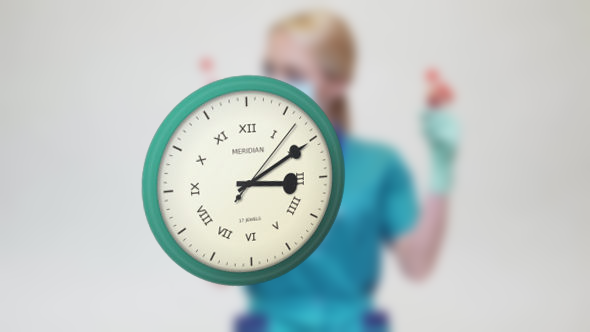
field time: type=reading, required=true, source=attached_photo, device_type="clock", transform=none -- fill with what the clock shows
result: 3:10:07
